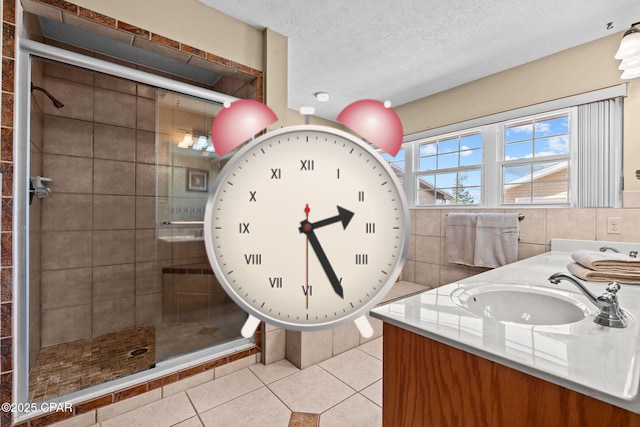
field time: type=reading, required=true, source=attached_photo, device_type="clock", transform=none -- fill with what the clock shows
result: 2:25:30
